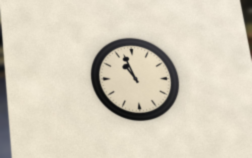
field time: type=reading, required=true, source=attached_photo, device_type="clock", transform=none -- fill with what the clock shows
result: 10:57
